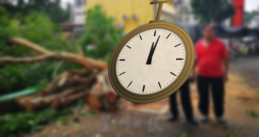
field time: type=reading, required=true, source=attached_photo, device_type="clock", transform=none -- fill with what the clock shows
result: 12:02
